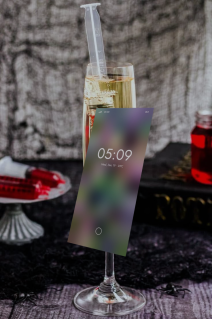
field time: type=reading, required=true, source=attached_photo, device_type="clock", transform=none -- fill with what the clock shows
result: 5:09
